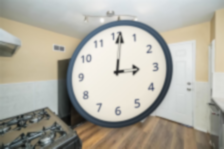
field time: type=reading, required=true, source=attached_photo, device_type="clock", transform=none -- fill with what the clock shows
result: 3:01
